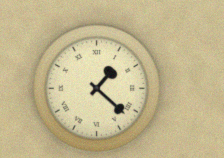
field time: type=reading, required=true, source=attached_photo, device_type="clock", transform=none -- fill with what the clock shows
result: 1:22
